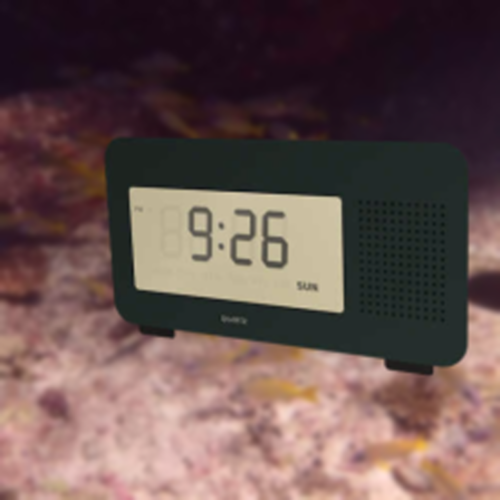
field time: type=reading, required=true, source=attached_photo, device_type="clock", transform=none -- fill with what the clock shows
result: 9:26
